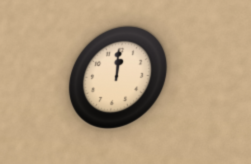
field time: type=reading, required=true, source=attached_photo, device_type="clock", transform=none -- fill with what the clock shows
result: 11:59
